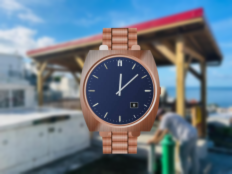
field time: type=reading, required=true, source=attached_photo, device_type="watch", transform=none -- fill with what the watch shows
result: 12:08
